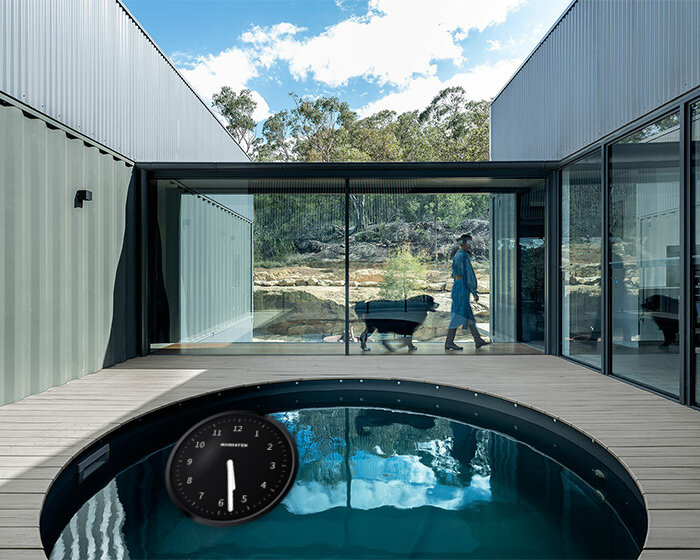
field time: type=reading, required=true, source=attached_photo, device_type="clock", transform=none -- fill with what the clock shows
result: 5:28
